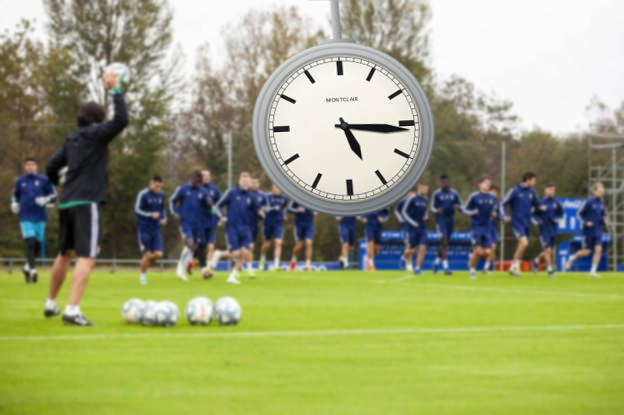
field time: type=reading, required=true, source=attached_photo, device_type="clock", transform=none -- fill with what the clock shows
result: 5:16
